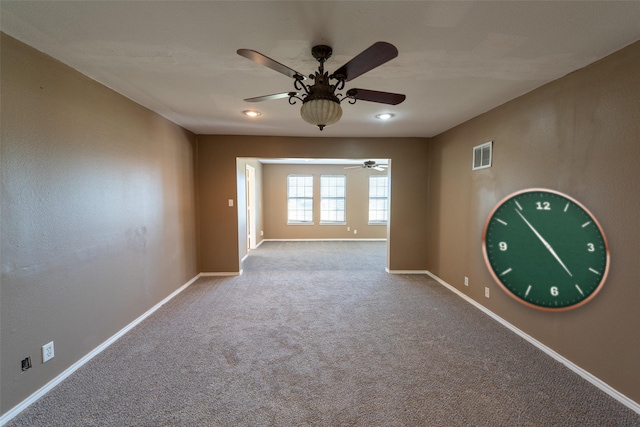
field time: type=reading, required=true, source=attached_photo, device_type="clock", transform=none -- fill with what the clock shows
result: 4:54
